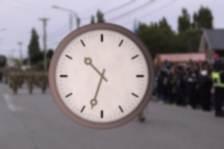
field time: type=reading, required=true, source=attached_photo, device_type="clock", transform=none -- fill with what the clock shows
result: 10:33
